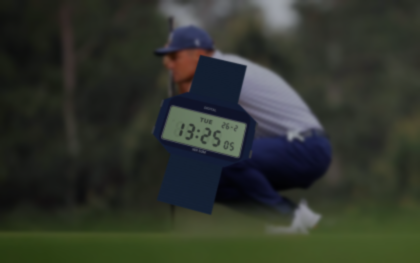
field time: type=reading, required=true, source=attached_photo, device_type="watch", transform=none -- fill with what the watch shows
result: 13:25
